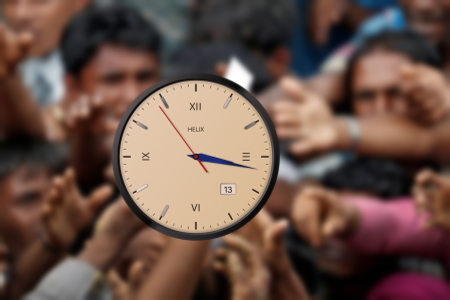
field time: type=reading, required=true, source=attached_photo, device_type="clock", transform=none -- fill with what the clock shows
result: 3:16:54
